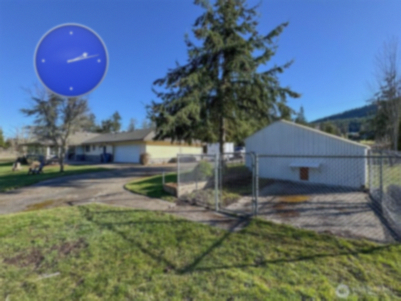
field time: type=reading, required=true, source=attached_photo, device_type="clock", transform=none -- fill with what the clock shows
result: 2:13
